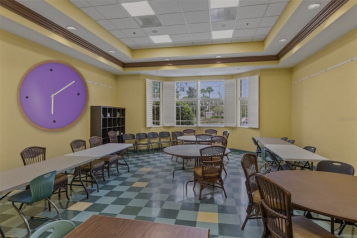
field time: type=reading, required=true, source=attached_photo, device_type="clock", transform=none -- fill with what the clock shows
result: 6:10
